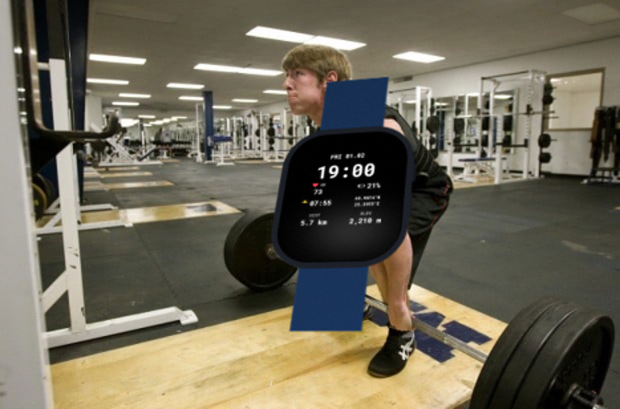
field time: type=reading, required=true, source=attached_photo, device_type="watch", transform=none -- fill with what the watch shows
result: 19:00
